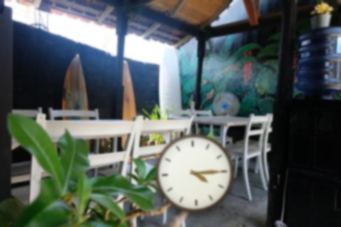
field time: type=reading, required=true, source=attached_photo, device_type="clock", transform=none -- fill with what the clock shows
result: 4:15
